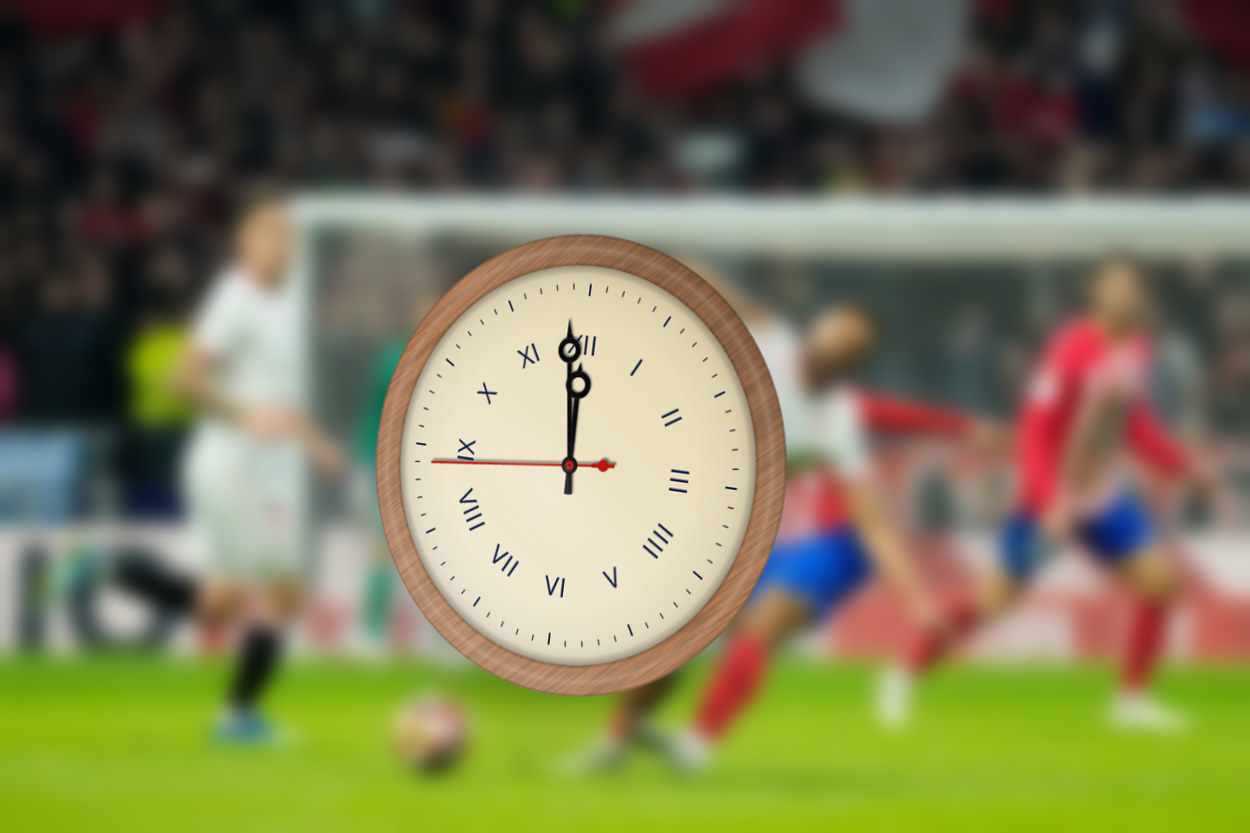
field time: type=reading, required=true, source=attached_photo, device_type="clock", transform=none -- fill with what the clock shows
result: 11:58:44
